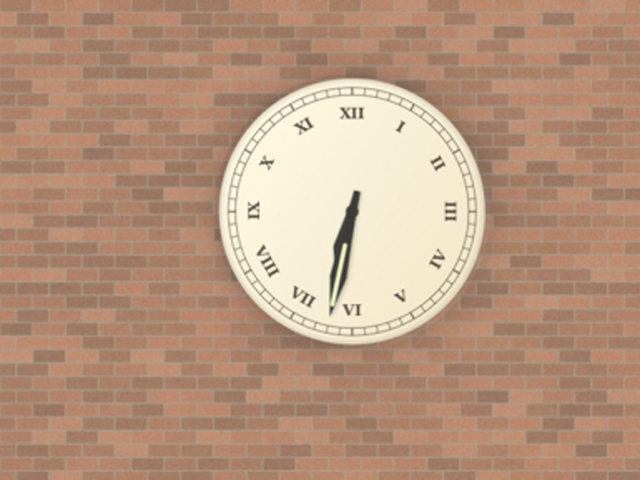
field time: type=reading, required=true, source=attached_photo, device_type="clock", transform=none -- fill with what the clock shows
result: 6:32
